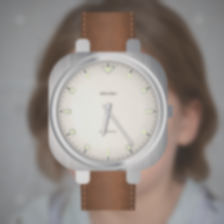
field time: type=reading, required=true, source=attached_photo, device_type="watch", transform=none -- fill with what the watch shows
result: 6:24
